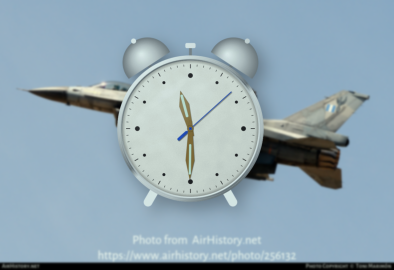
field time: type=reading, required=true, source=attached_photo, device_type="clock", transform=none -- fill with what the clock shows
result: 11:30:08
